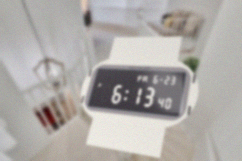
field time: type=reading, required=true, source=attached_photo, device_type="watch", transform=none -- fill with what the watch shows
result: 6:13
